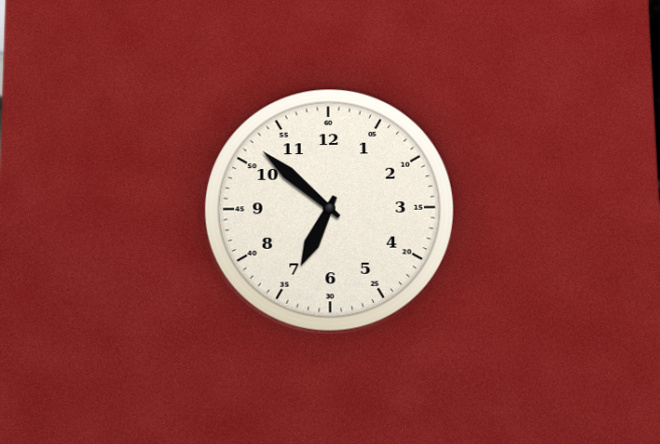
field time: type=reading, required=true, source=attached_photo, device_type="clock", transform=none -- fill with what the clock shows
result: 6:52
